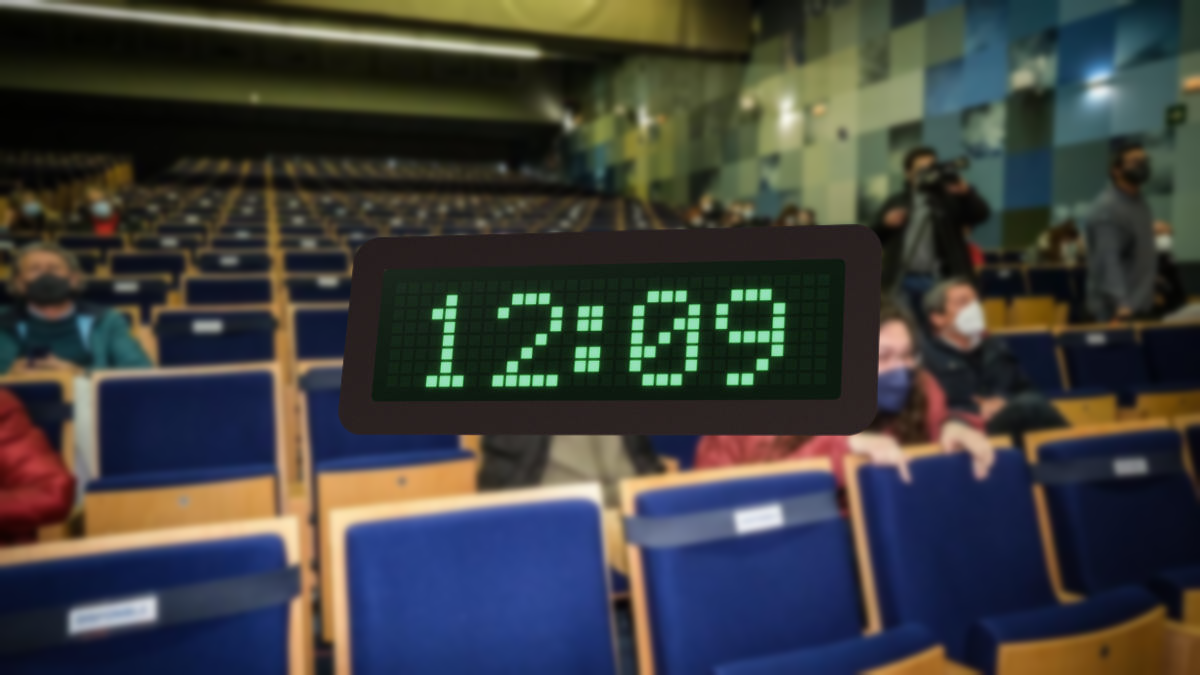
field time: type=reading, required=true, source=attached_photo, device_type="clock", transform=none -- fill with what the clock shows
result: 12:09
